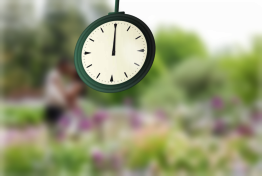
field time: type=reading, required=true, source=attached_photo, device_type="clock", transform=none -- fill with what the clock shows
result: 12:00
